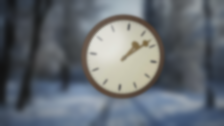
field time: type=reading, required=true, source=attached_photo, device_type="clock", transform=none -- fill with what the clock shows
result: 1:08
